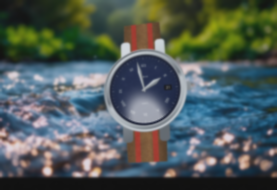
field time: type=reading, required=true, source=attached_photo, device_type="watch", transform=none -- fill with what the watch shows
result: 1:58
